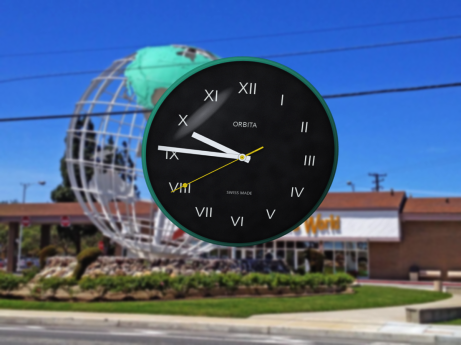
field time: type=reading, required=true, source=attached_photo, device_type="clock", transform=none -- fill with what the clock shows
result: 9:45:40
